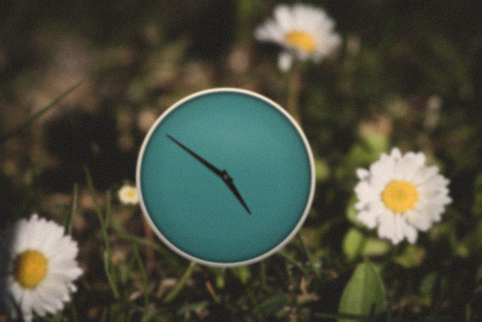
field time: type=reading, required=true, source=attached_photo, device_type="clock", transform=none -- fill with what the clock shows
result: 4:51
